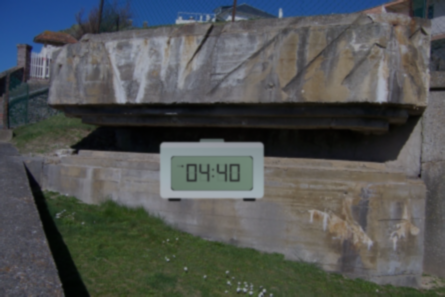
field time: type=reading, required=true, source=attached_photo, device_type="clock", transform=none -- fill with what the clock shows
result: 4:40
